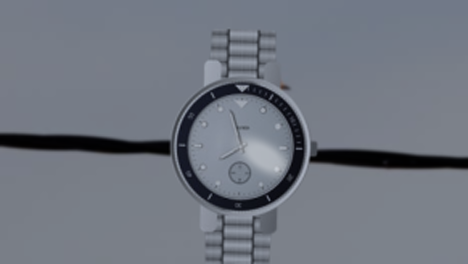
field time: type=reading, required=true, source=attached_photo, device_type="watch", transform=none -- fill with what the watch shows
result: 7:57
